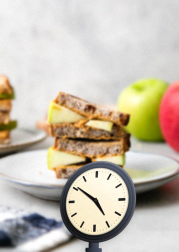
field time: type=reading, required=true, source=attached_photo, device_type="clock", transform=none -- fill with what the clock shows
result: 4:51
